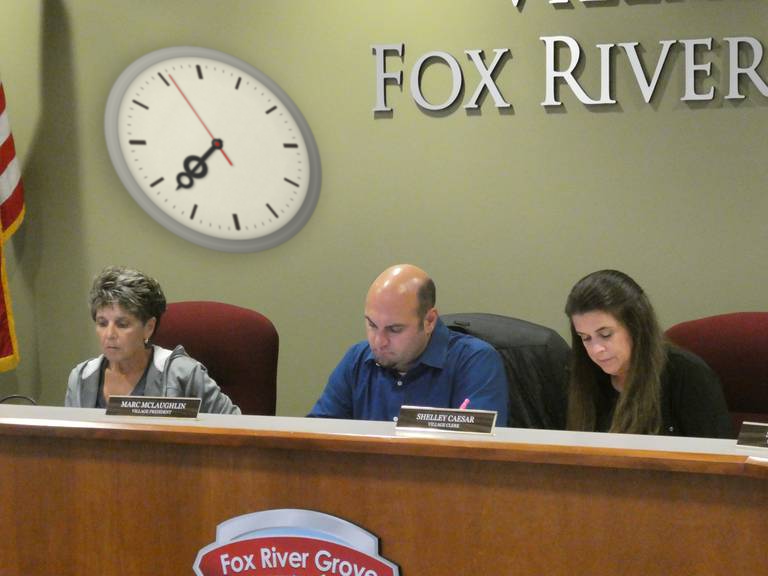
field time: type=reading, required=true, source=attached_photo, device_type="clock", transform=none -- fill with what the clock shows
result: 7:37:56
